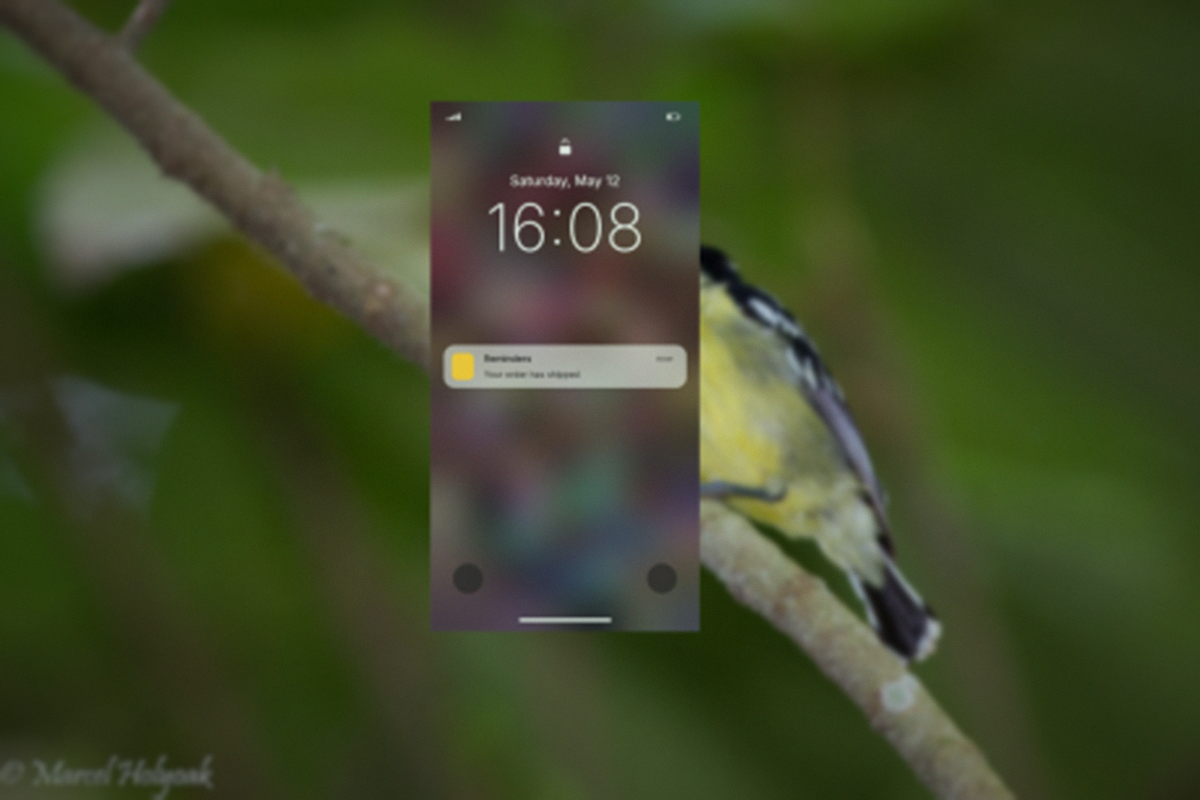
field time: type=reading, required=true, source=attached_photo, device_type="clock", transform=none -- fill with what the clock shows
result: 16:08
